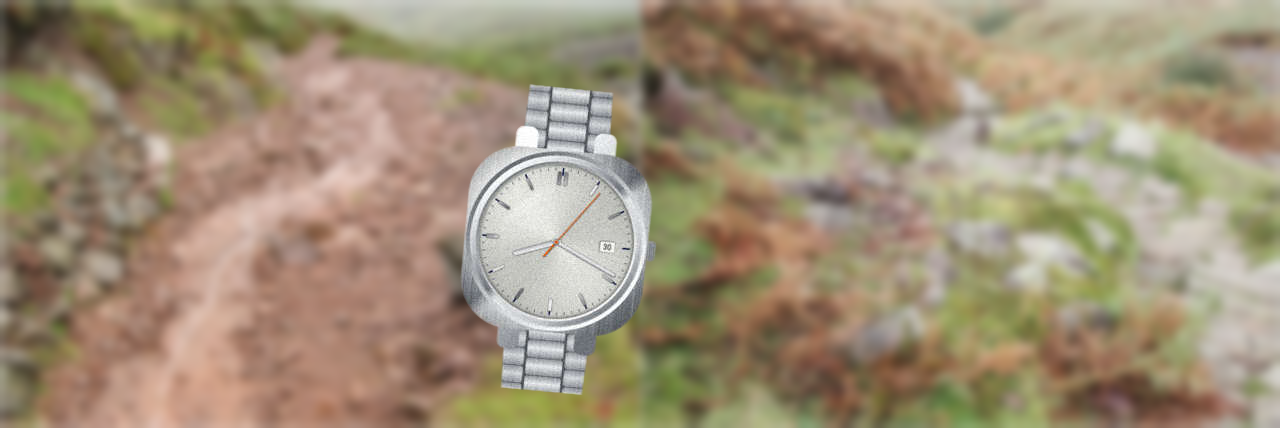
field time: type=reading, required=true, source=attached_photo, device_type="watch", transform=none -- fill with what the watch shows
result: 8:19:06
